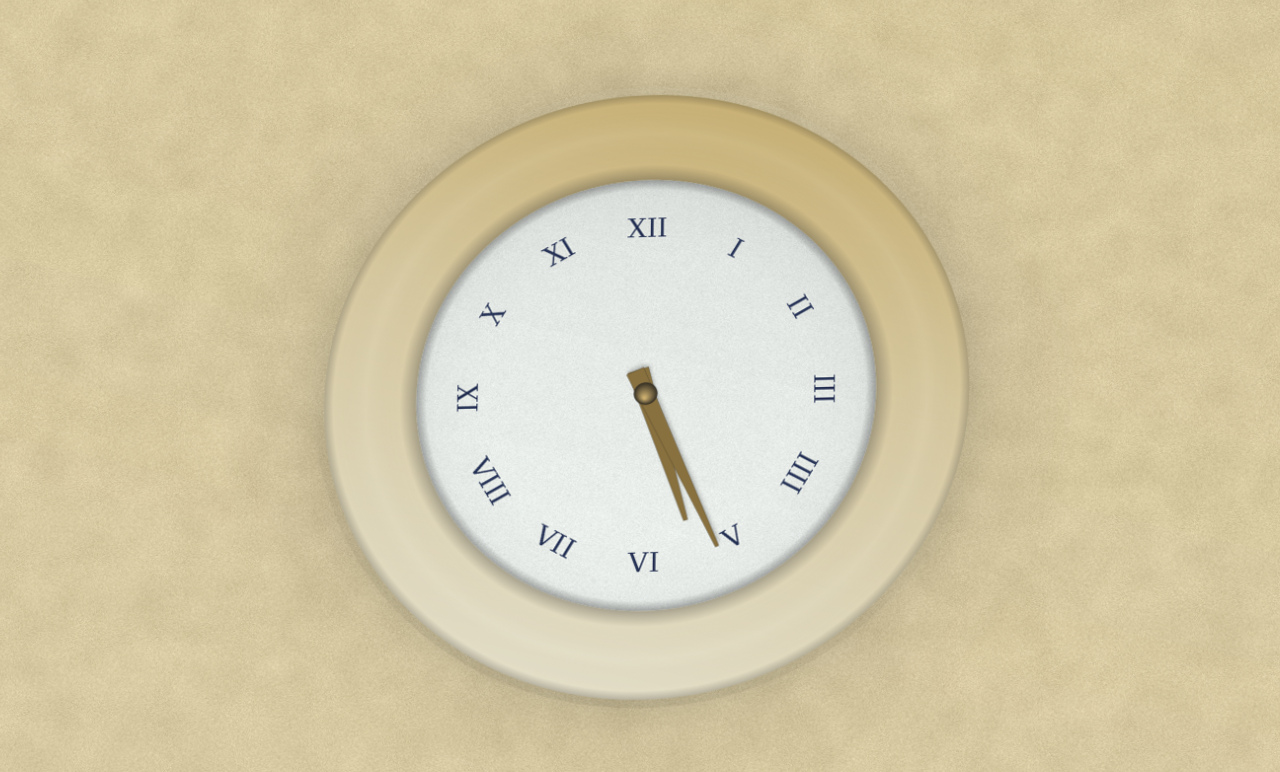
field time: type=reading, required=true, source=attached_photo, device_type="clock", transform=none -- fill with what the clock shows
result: 5:26
